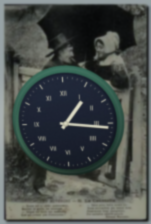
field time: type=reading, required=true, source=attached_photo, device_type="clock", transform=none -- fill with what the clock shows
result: 1:16
